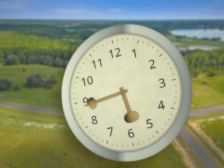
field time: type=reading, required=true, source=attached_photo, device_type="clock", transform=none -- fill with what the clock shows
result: 5:44
